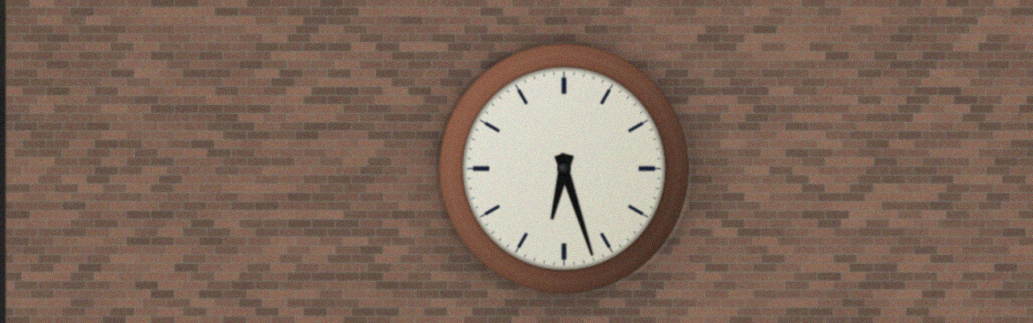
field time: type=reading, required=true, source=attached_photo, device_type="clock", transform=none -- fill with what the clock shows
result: 6:27
